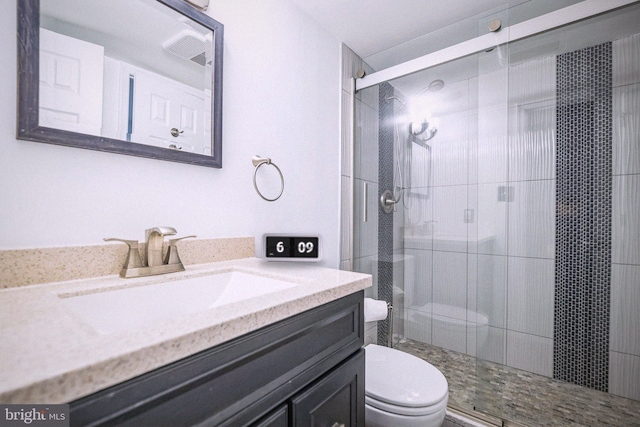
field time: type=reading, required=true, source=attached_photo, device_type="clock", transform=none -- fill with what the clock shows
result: 6:09
